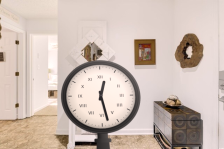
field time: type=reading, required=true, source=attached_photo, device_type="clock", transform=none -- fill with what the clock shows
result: 12:28
